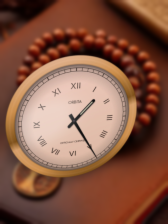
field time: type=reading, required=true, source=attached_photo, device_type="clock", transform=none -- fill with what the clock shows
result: 1:25
